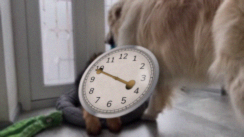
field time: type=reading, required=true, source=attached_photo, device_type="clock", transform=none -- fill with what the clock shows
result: 3:49
